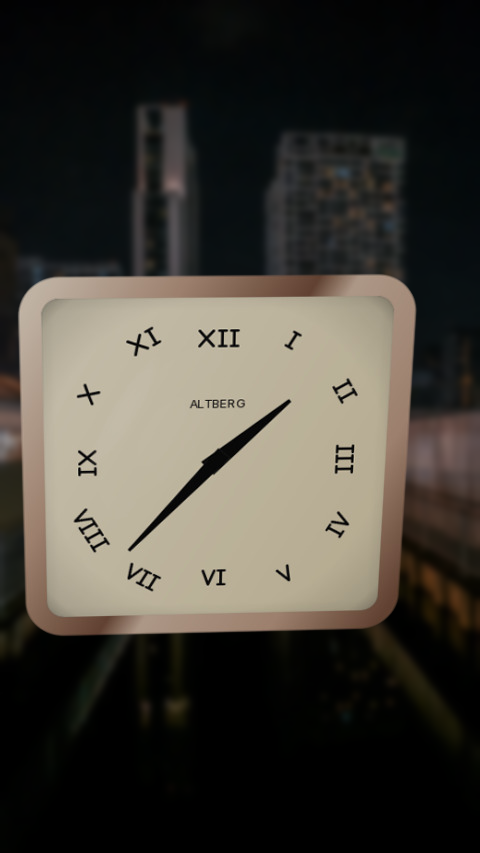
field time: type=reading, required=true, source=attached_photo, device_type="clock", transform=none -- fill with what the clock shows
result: 1:37
